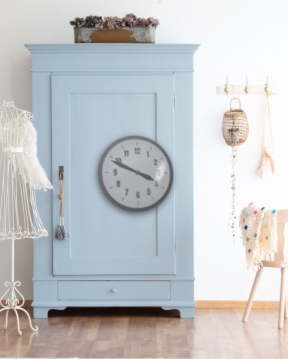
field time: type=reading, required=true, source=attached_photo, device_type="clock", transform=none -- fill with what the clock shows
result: 3:49
